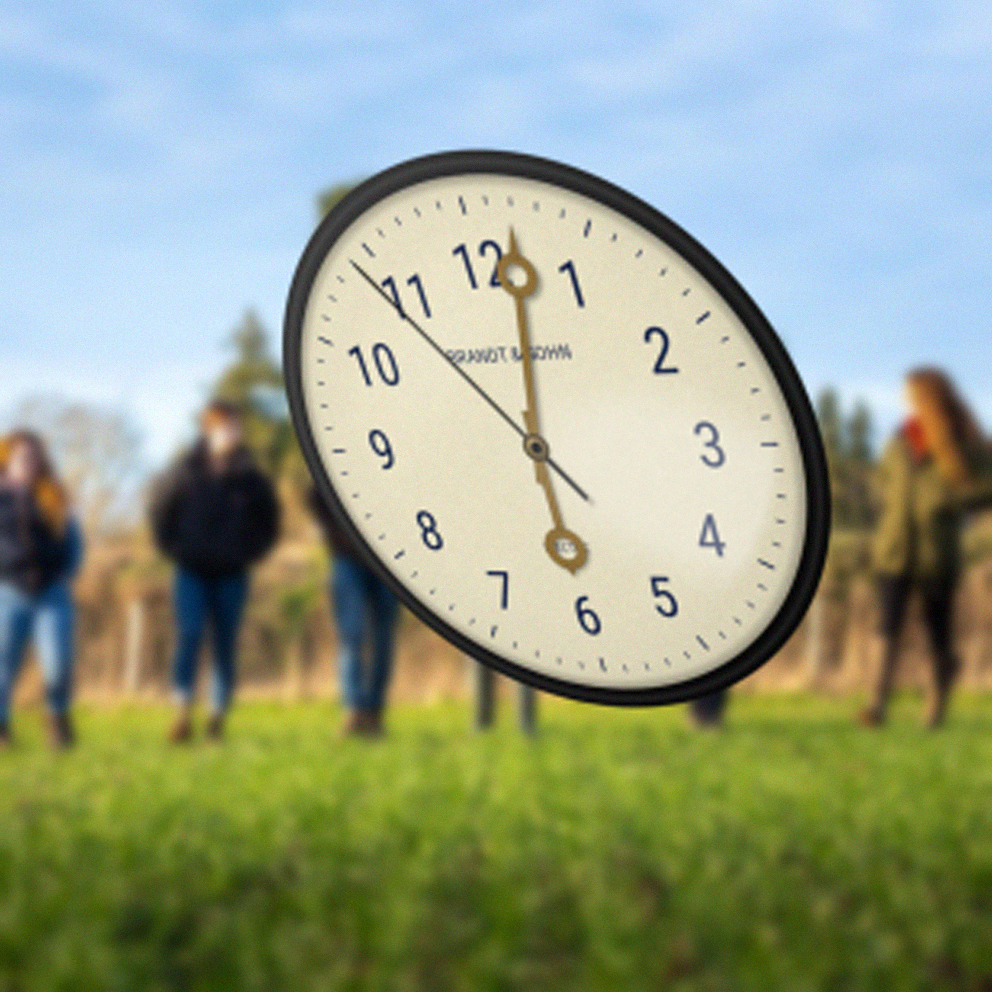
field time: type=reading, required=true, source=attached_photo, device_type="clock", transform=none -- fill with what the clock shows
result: 6:01:54
